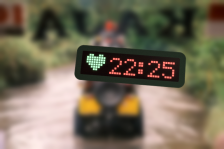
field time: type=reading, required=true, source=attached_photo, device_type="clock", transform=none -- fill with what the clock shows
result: 22:25
